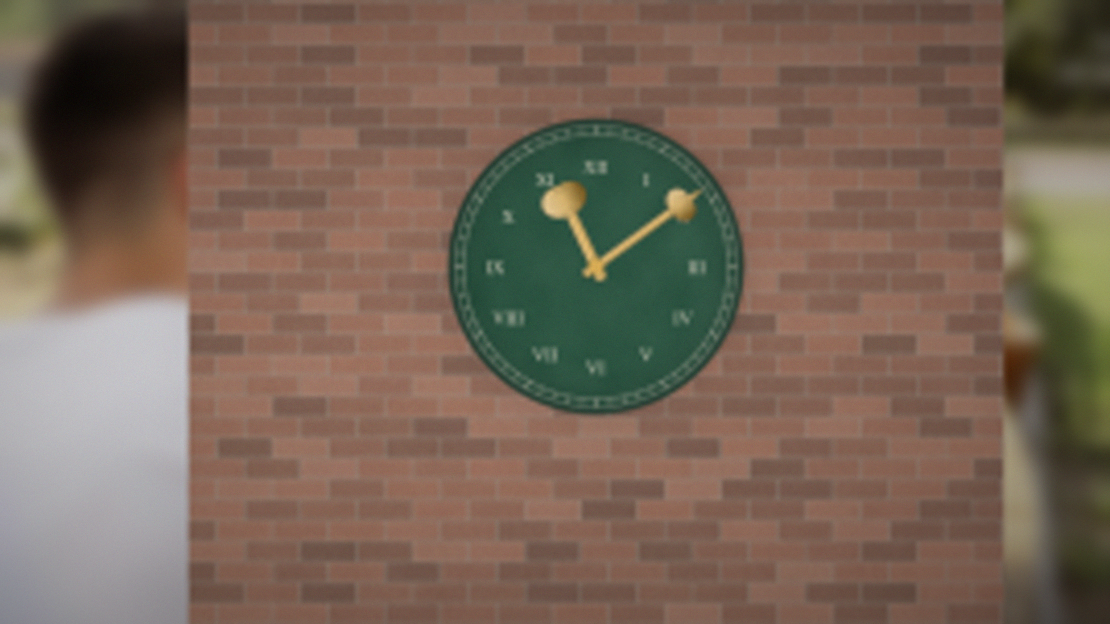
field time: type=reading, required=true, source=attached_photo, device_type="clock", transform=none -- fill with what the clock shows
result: 11:09
